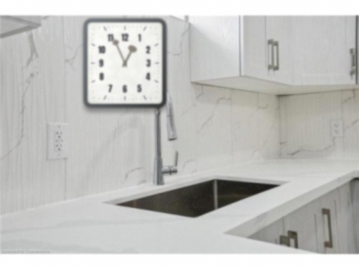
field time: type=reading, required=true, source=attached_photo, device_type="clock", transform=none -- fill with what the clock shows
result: 12:56
